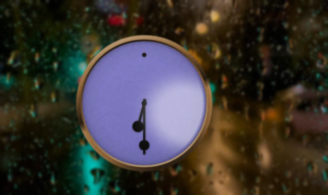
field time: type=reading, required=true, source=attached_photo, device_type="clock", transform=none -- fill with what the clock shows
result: 6:30
